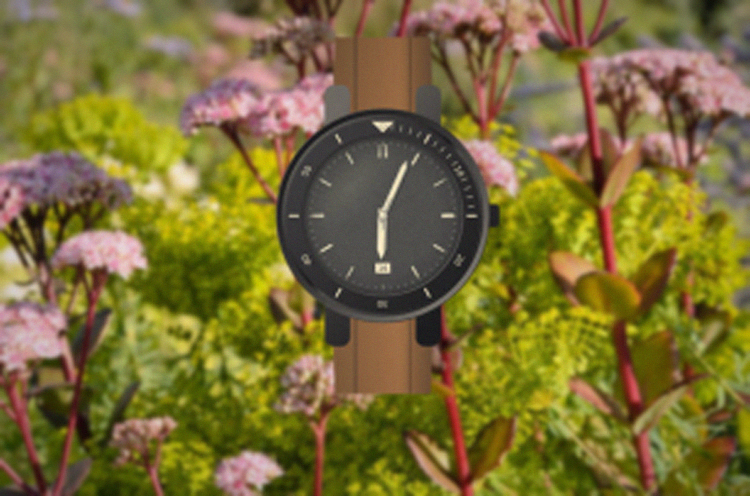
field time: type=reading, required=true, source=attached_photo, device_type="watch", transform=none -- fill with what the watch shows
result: 6:04
